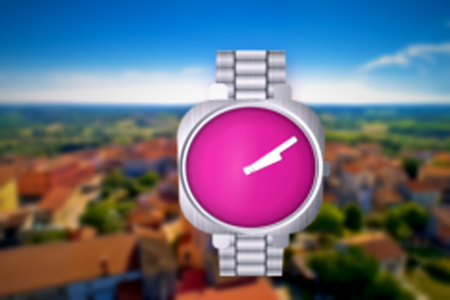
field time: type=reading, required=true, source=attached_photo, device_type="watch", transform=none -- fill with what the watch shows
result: 2:09
